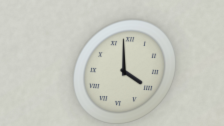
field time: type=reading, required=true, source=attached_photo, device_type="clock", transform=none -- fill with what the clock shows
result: 3:58
